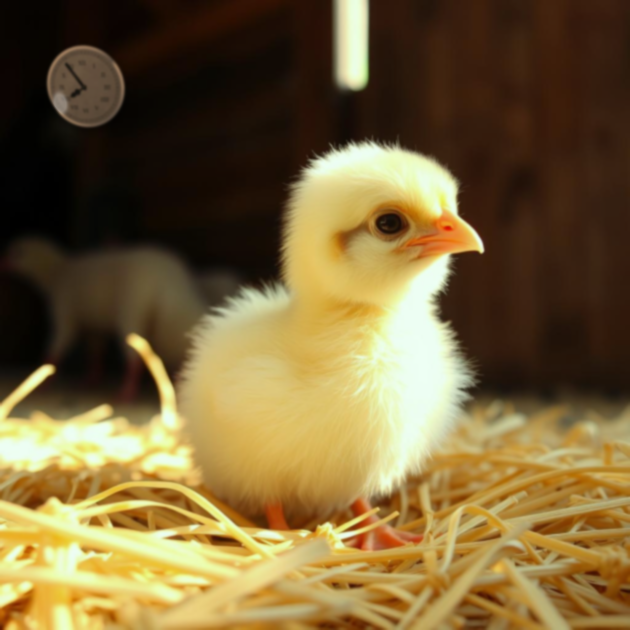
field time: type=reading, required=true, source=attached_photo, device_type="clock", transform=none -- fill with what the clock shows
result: 7:54
